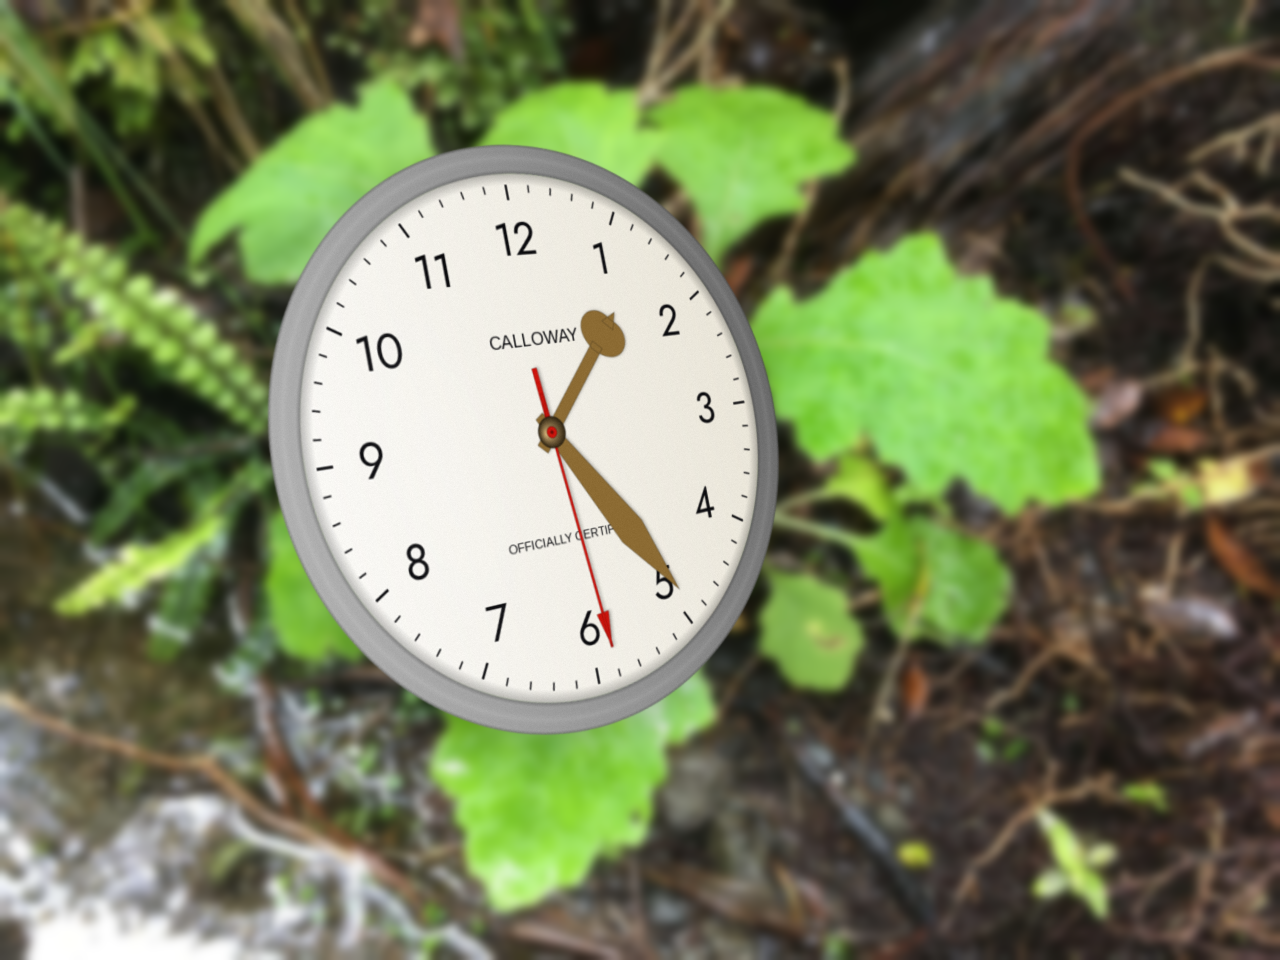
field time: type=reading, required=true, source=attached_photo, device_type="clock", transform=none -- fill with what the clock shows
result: 1:24:29
